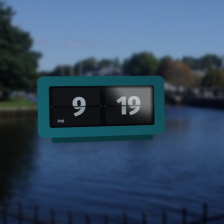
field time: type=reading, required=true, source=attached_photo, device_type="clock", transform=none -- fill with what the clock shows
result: 9:19
